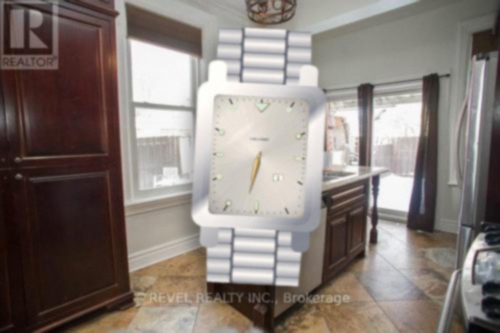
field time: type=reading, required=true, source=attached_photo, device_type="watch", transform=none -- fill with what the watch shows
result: 6:32
